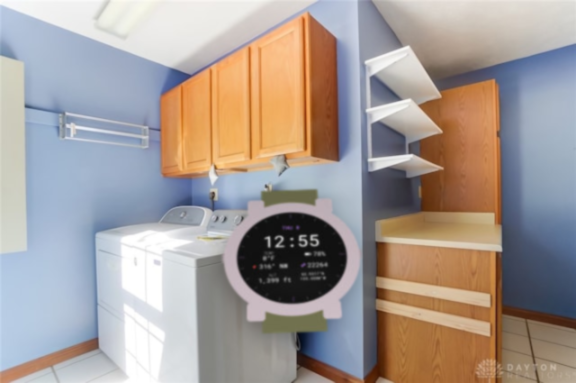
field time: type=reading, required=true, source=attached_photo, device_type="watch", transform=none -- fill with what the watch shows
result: 12:55
